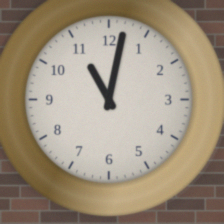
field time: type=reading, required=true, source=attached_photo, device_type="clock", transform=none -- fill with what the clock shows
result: 11:02
